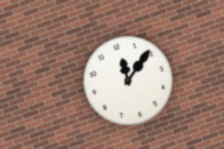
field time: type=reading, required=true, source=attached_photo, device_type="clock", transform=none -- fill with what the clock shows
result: 12:09
